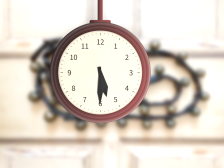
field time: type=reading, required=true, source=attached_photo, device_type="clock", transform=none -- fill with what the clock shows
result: 5:30
